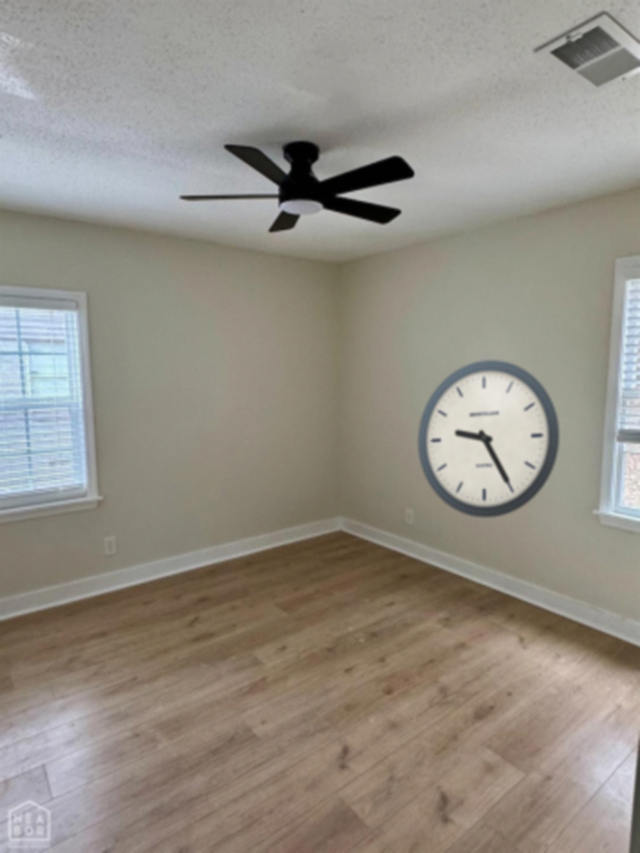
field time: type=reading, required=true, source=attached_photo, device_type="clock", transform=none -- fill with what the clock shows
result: 9:25
